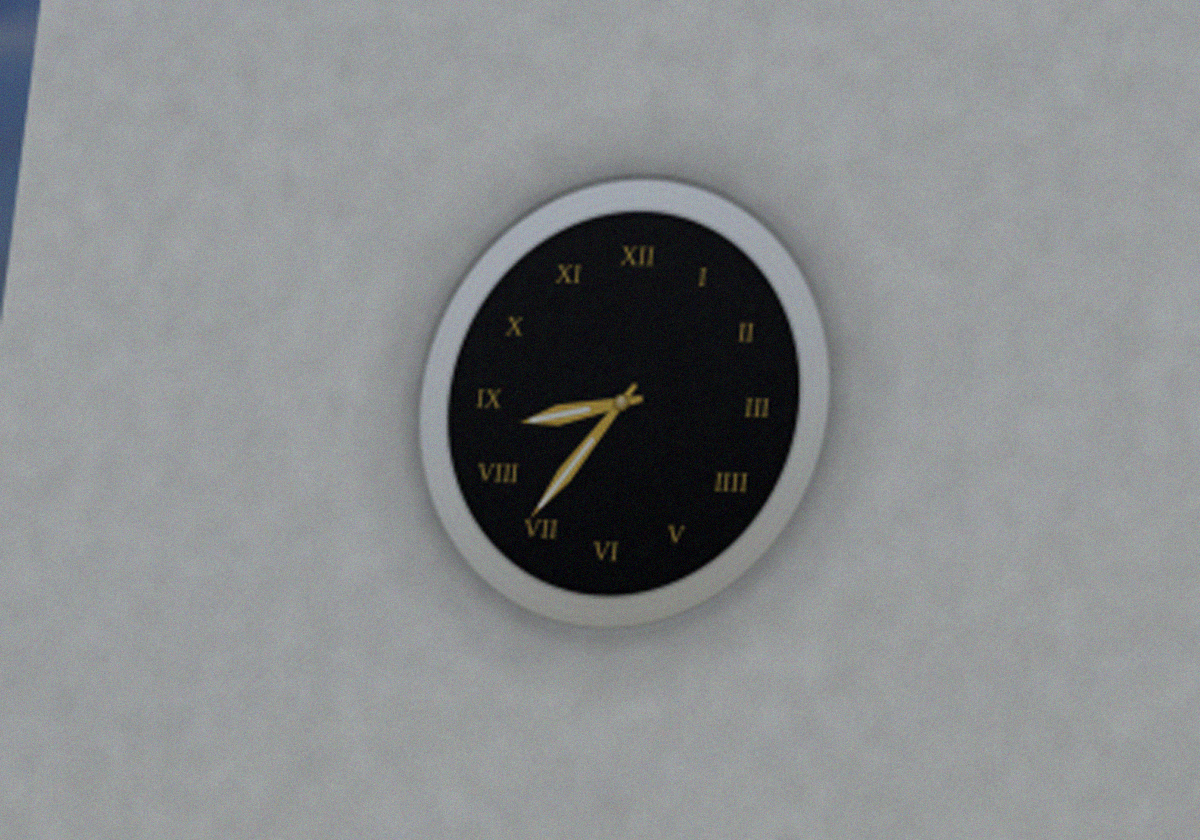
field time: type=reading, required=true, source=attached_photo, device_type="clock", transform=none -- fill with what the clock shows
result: 8:36
